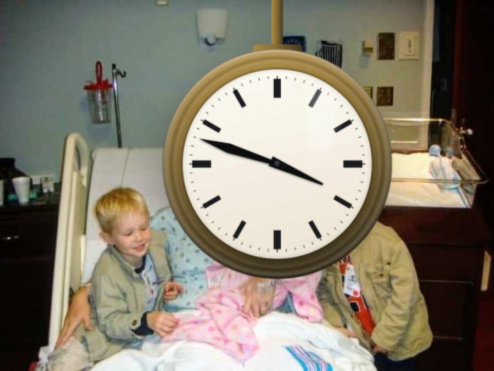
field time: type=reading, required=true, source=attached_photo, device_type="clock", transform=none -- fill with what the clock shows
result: 3:48
